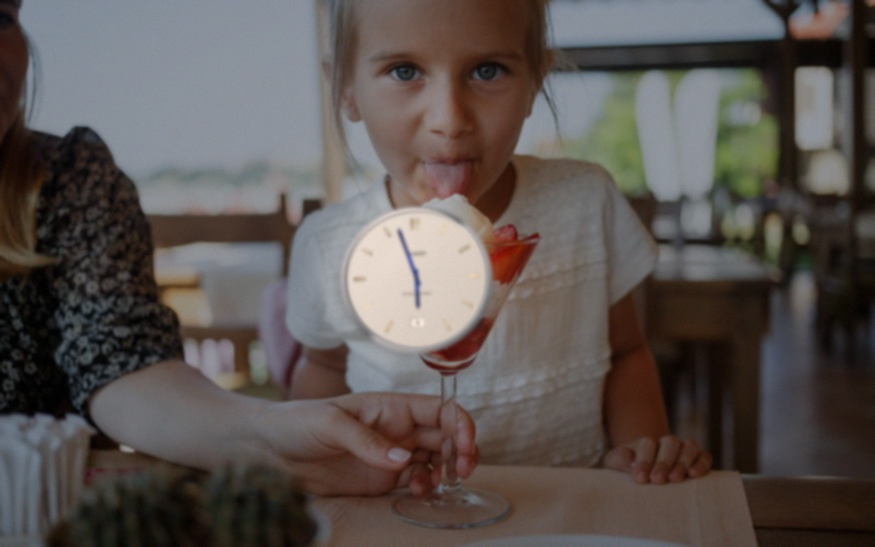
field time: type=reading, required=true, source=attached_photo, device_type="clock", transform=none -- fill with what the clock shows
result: 5:57
